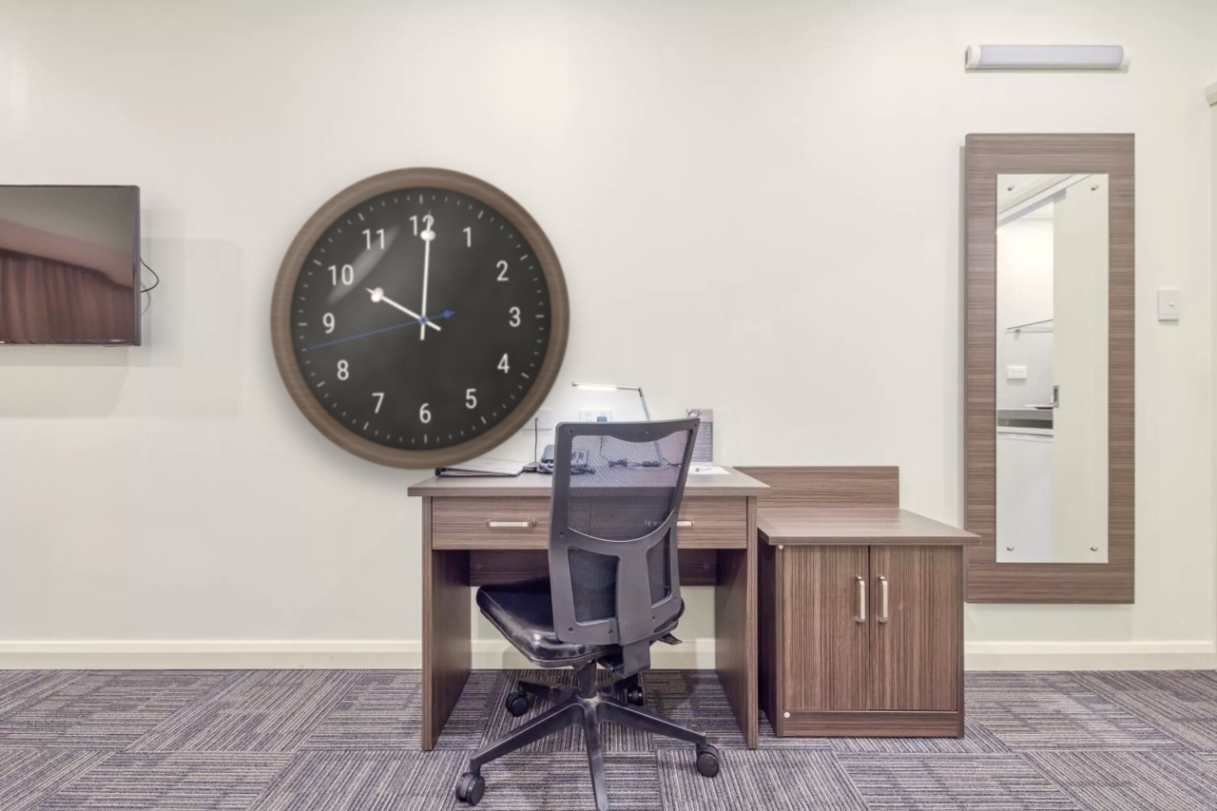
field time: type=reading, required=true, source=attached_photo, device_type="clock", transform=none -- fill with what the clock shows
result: 10:00:43
